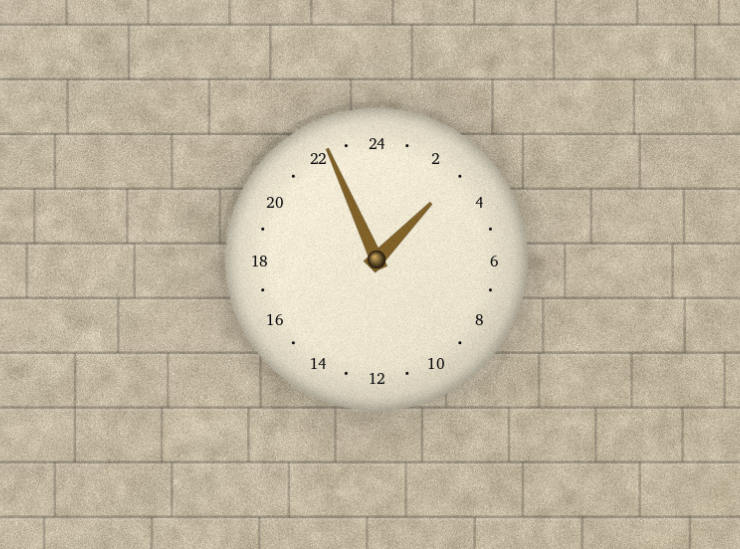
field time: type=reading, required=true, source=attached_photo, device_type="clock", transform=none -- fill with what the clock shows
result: 2:56
